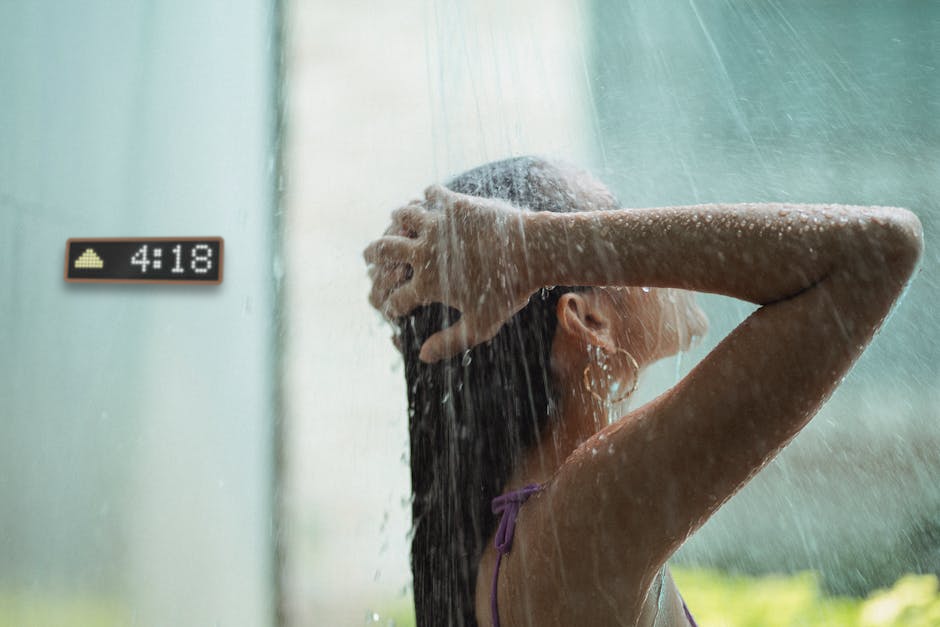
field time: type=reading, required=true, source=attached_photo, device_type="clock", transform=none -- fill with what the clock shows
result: 4:18
